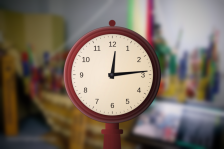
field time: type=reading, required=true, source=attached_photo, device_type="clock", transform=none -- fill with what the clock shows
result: 12:14
